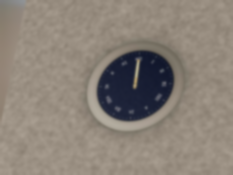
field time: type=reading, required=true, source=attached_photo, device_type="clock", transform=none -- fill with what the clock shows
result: 12:00
